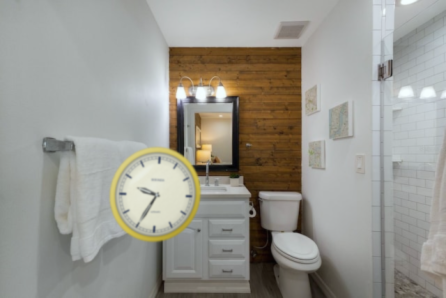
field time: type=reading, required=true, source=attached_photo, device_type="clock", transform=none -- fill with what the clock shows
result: 9:35
